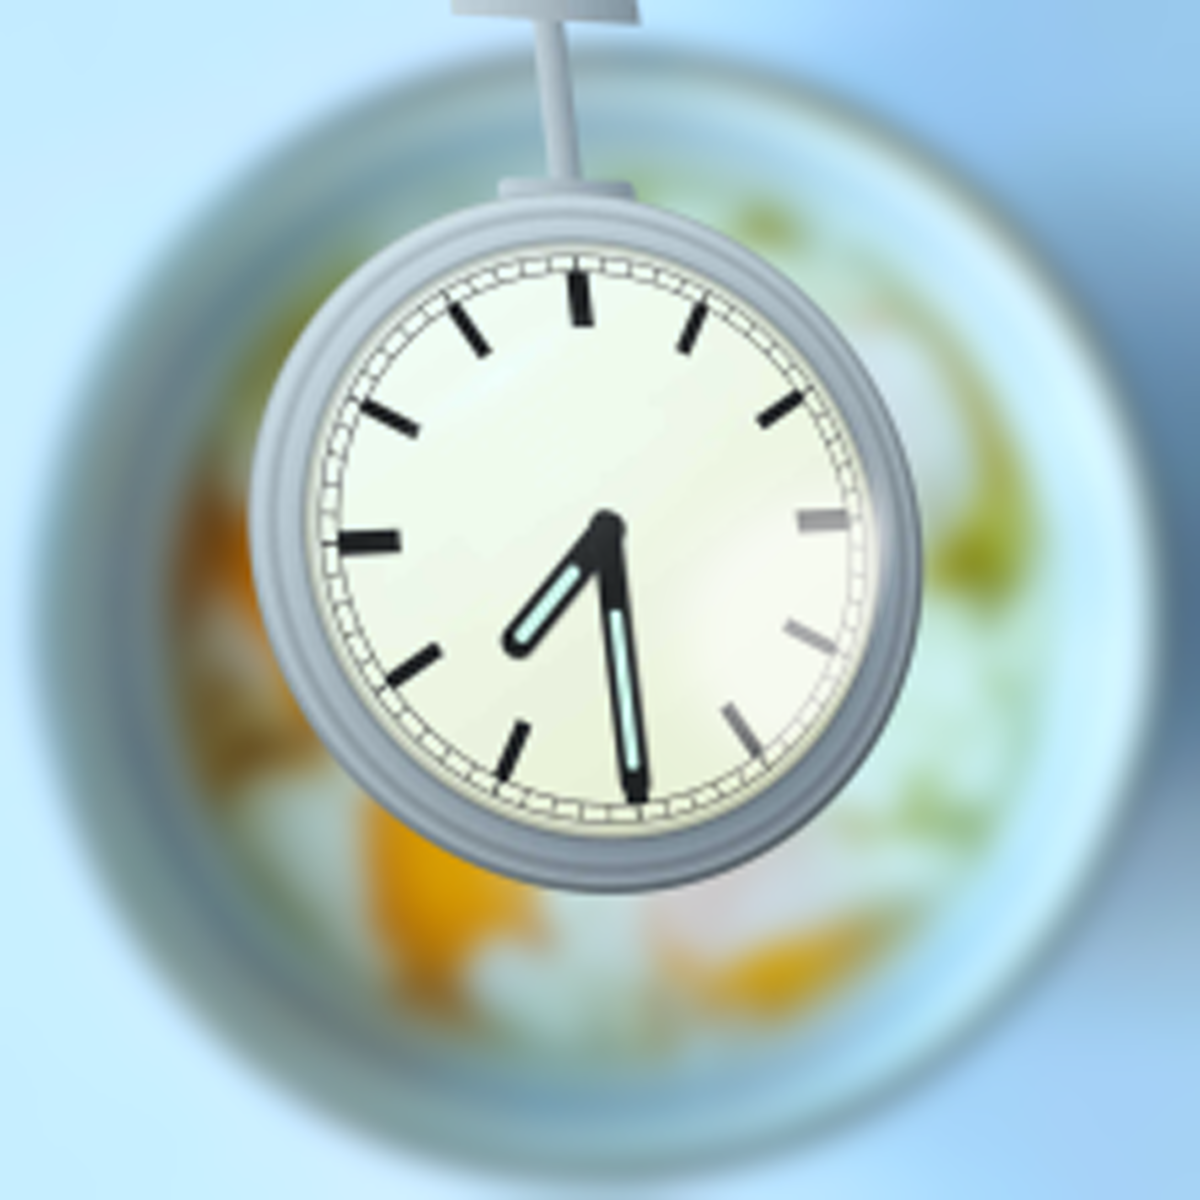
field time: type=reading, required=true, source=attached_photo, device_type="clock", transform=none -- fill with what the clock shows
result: 7:30
